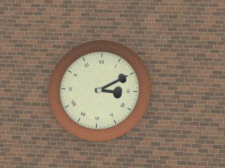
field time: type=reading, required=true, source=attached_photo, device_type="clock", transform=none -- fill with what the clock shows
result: 3:10
